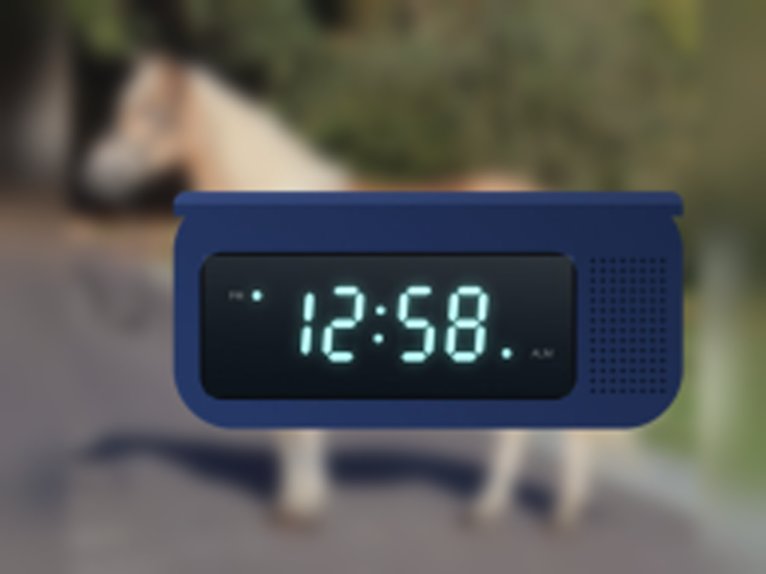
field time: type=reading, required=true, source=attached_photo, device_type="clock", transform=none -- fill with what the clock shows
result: 12:58
